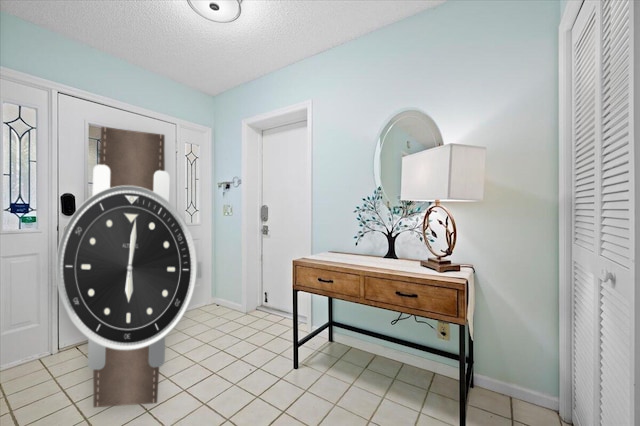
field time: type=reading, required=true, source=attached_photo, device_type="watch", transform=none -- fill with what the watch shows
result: 6:01
